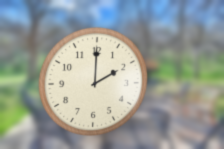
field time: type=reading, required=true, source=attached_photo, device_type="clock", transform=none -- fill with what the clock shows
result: 2:00
